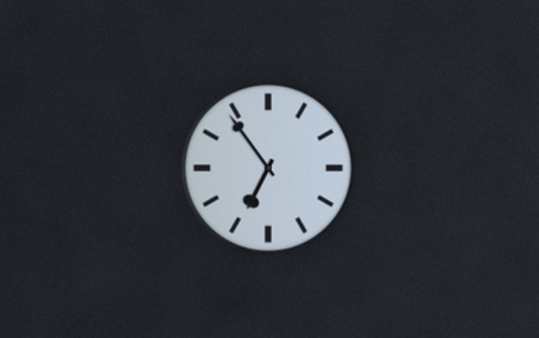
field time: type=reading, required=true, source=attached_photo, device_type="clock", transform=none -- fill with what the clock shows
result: 6:54
